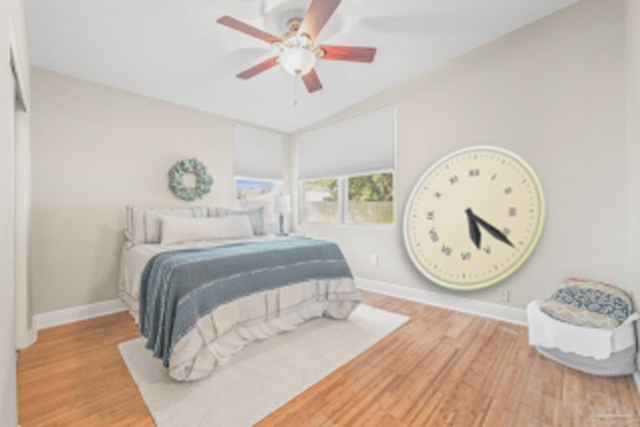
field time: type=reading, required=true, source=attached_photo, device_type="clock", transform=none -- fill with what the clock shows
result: 5:21
